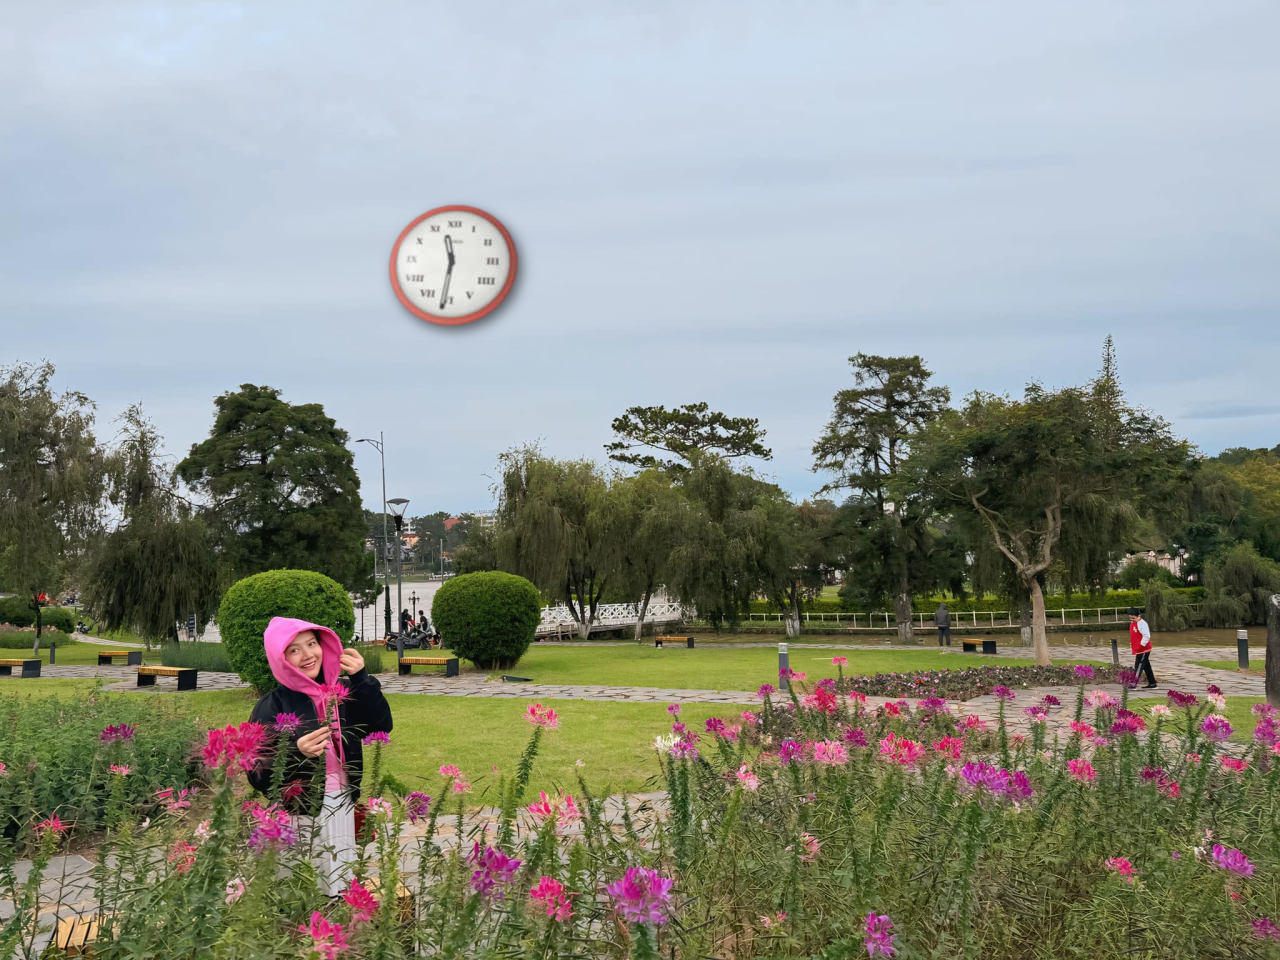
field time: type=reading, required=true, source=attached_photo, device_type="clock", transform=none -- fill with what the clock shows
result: 11:31
